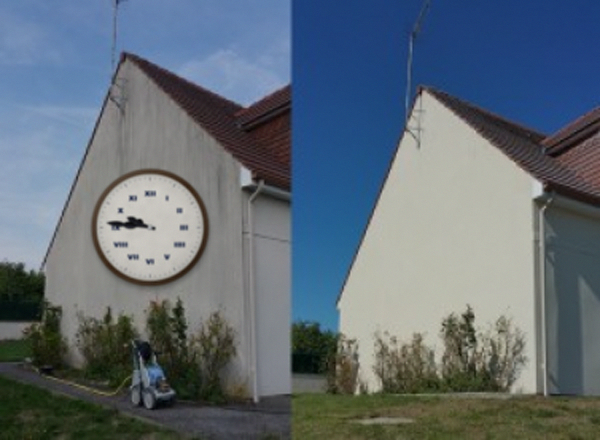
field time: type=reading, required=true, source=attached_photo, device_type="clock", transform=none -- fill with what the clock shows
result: 9:46
